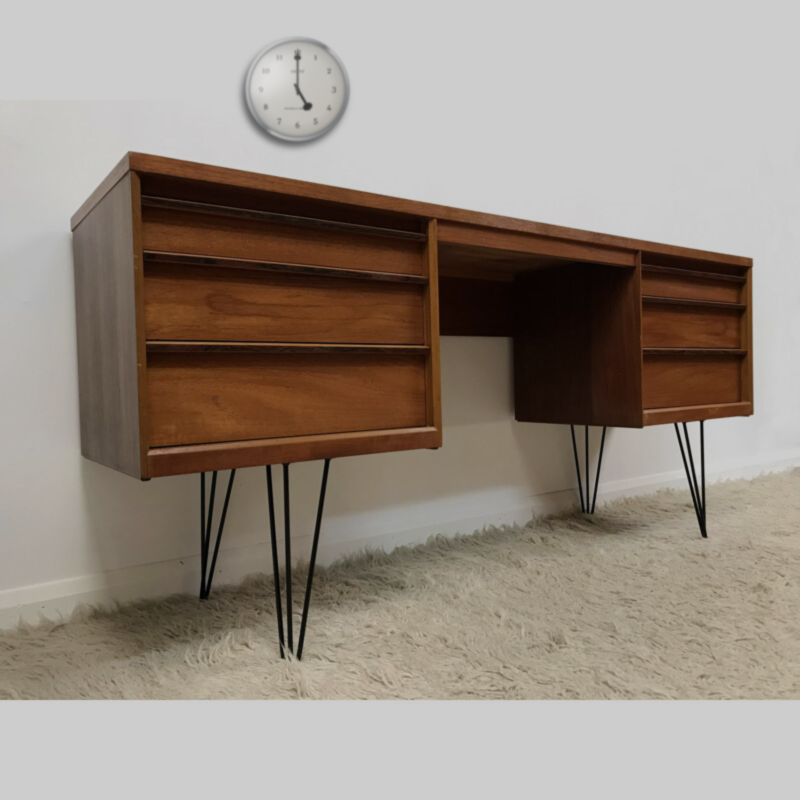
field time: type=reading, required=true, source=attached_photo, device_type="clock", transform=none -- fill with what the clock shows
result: 5:00
